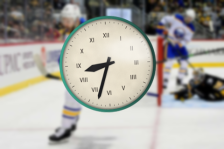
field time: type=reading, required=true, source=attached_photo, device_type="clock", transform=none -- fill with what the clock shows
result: 8:33
